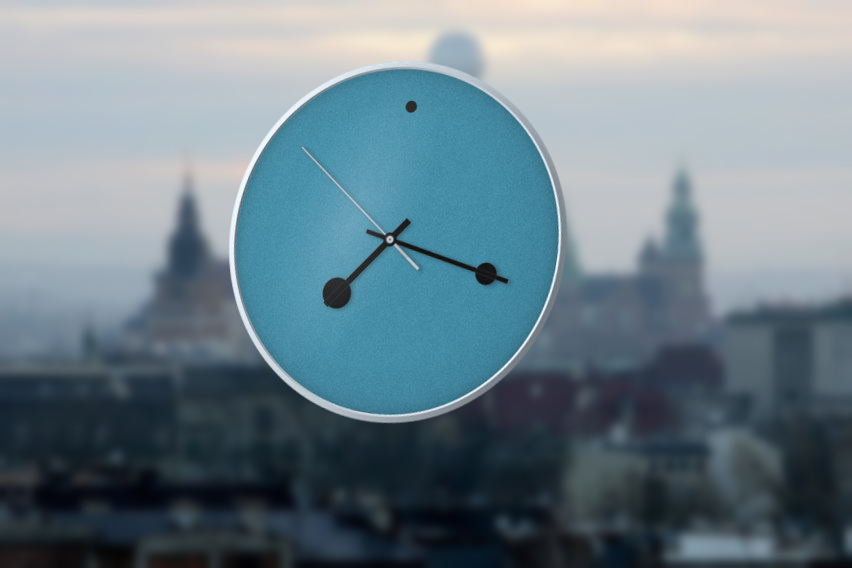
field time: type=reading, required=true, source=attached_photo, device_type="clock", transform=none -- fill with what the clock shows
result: 7:16:51
